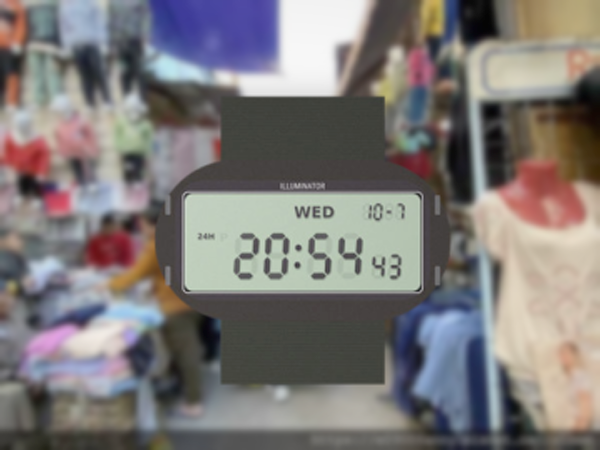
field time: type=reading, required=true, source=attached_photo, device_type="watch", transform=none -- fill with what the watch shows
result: 20:54:43
